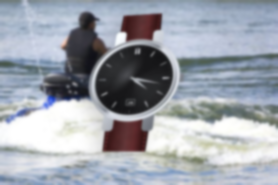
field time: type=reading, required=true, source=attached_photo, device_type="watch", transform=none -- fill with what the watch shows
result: 4:17
